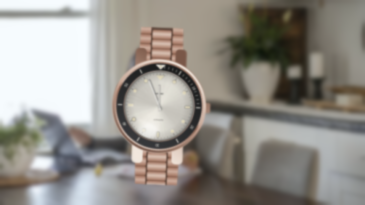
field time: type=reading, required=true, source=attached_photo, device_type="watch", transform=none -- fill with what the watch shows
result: 11:56
